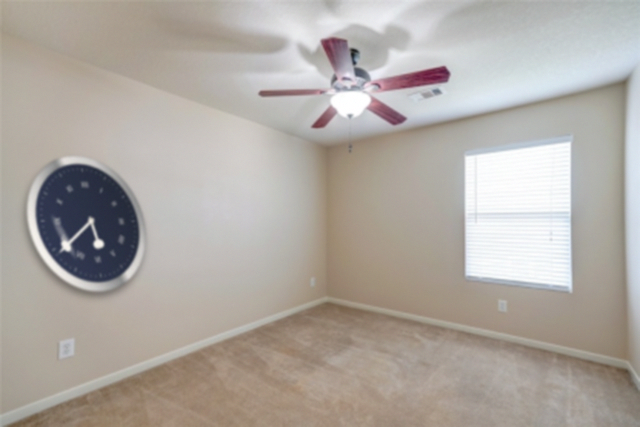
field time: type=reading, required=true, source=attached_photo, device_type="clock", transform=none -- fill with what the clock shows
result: 5:39
